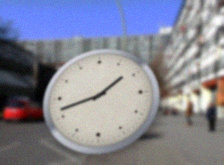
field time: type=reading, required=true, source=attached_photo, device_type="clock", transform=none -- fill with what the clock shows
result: 1:42
